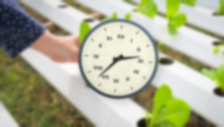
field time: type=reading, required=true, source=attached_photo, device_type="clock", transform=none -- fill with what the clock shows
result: 2:37
